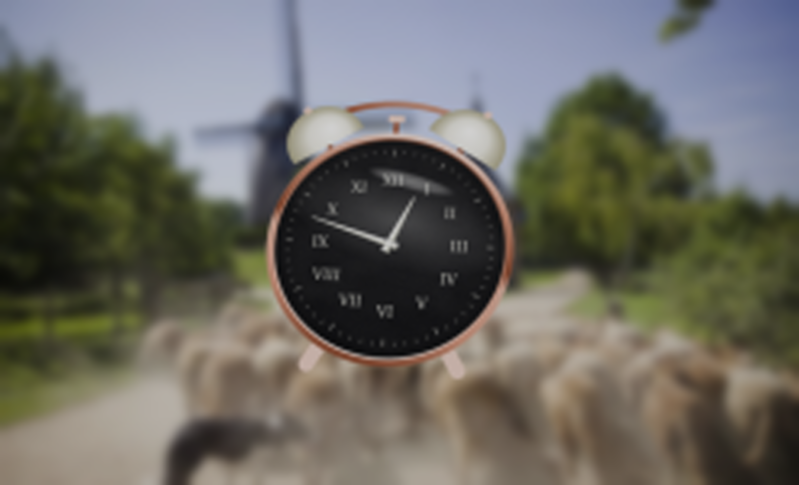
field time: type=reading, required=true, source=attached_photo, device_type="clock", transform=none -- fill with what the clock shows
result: 12:48
